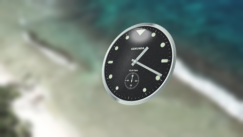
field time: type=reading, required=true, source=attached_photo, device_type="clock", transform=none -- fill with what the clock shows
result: 1:19
